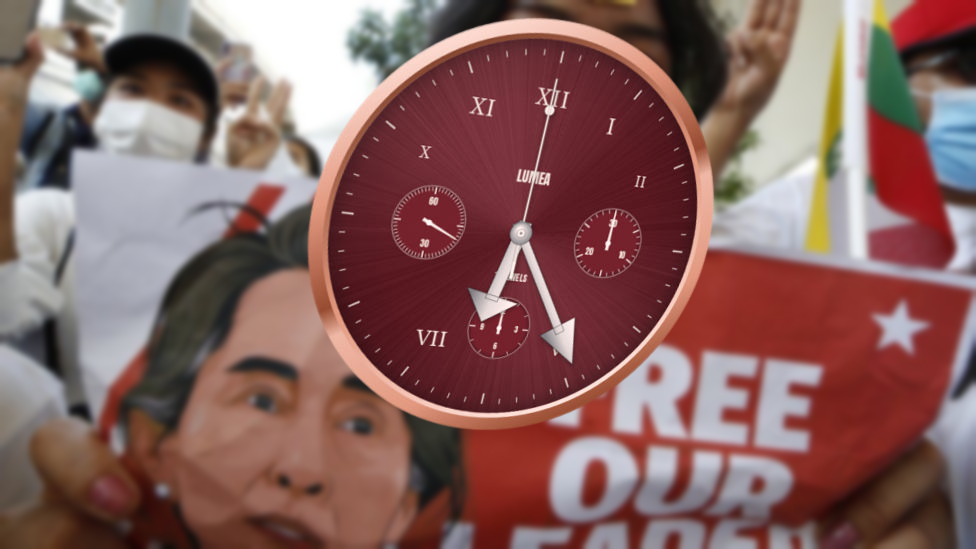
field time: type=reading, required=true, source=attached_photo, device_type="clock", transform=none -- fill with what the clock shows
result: 6:24:19
